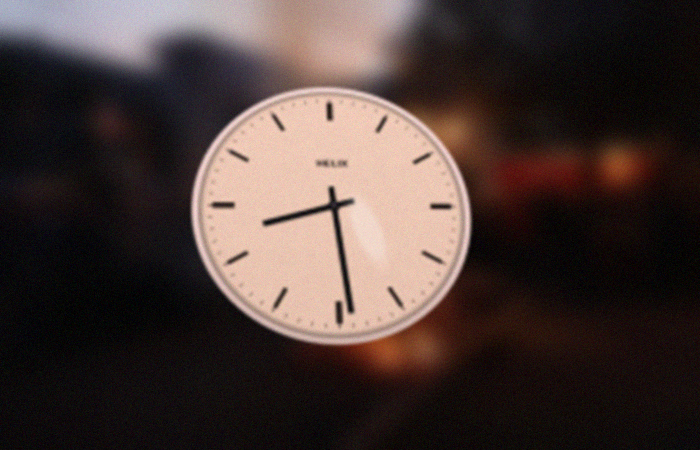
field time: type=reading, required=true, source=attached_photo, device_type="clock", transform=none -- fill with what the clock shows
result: 8:29
